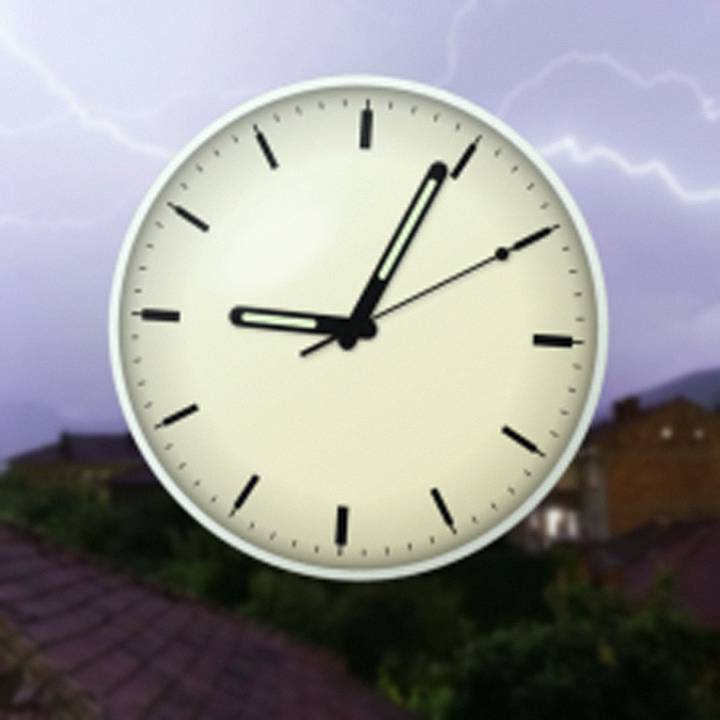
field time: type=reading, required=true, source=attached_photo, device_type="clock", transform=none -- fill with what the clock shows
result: 9:04:10
